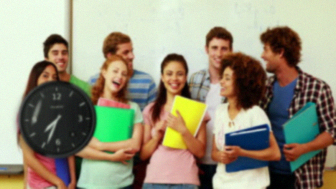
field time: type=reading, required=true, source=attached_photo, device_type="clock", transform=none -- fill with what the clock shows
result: 7:34
